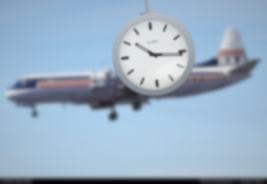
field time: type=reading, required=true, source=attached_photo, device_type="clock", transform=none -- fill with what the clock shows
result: 10:16
